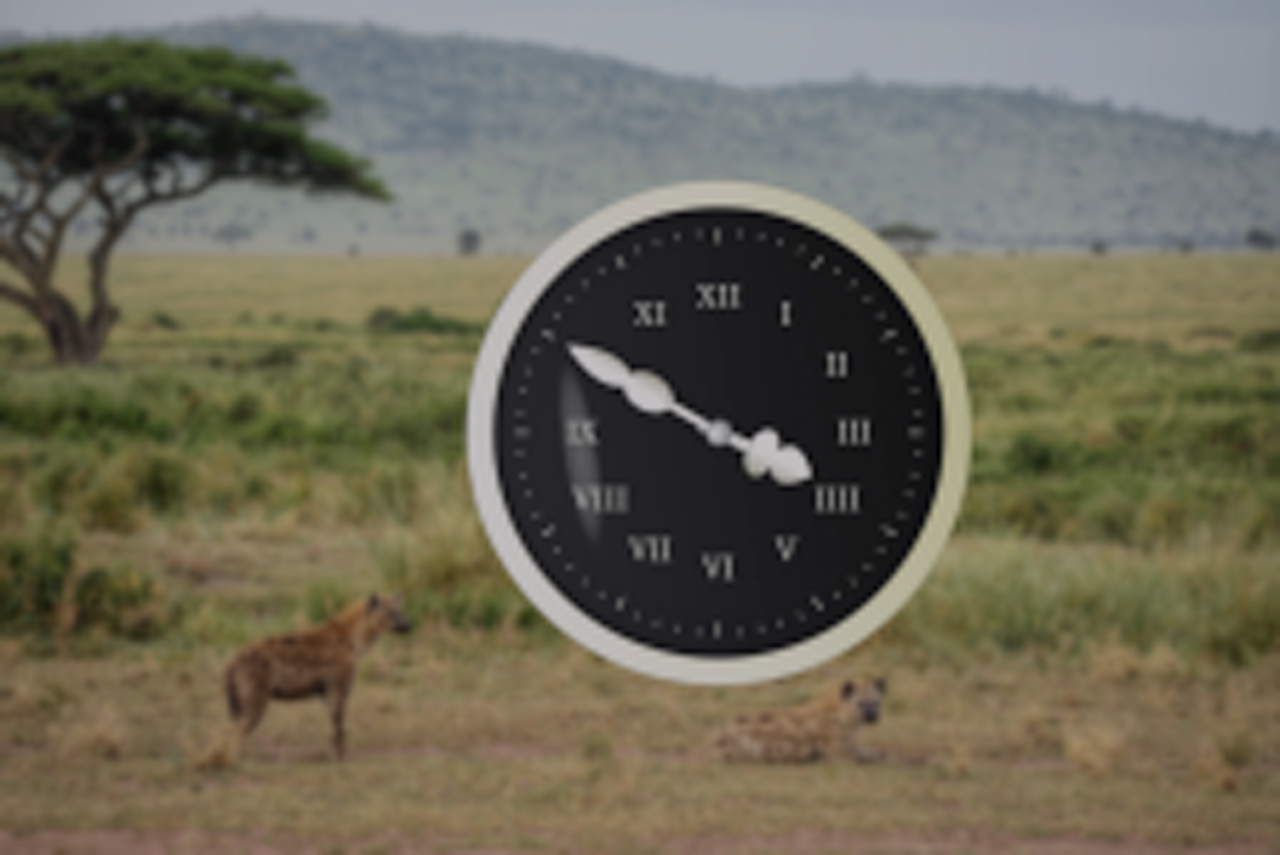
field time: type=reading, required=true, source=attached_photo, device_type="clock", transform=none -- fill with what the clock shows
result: 3:50
